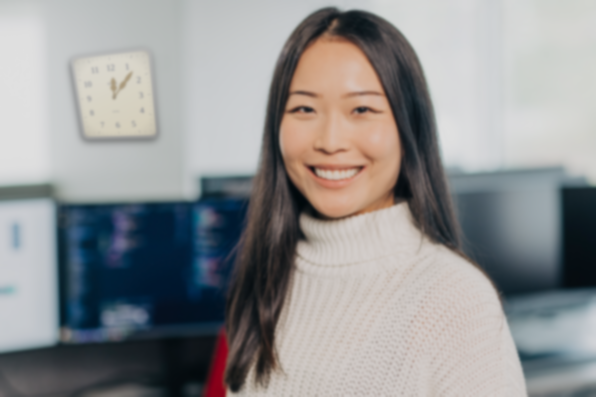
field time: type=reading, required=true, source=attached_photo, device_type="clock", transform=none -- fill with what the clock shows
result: 12:07
